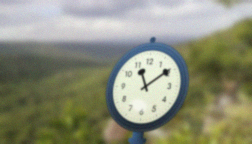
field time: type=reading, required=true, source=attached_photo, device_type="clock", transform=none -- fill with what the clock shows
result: 11:09
